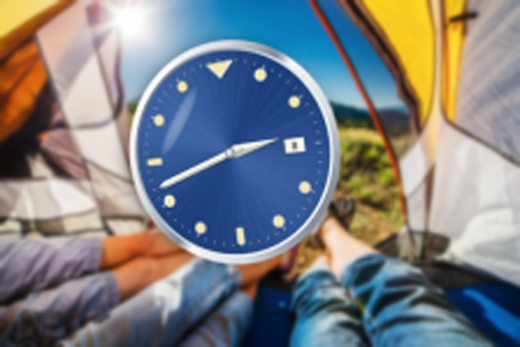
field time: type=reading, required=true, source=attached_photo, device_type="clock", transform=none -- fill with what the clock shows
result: 2:42
